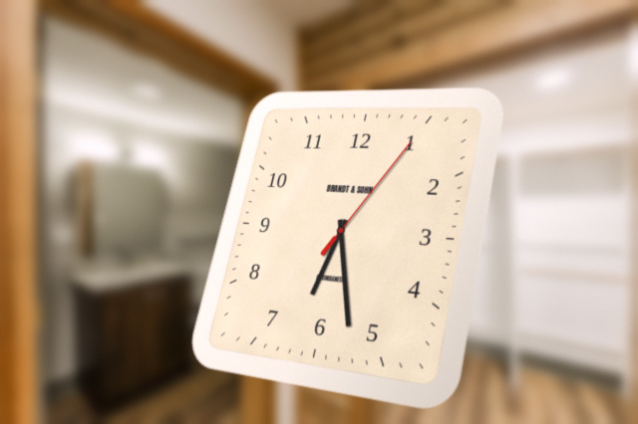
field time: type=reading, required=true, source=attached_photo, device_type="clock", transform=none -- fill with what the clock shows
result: 6:27:05
